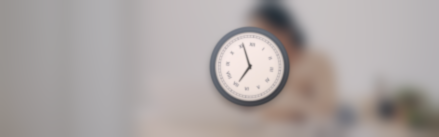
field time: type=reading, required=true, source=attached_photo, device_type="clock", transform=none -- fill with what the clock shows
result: 6:56
